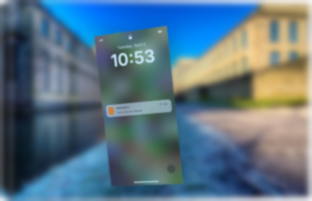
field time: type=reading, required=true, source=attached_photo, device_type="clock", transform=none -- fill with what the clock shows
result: 10:53
